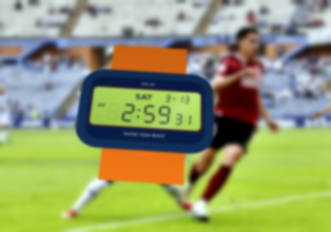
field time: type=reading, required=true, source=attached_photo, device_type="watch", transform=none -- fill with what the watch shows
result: 2:59:31
